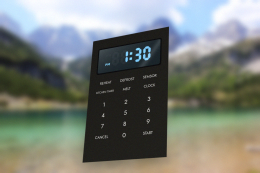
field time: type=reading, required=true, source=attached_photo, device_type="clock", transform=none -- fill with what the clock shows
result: 1:30
